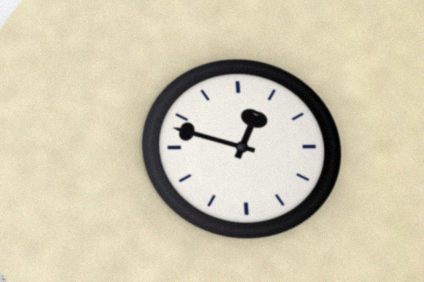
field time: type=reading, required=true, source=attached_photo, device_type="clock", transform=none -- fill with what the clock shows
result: 12:48
